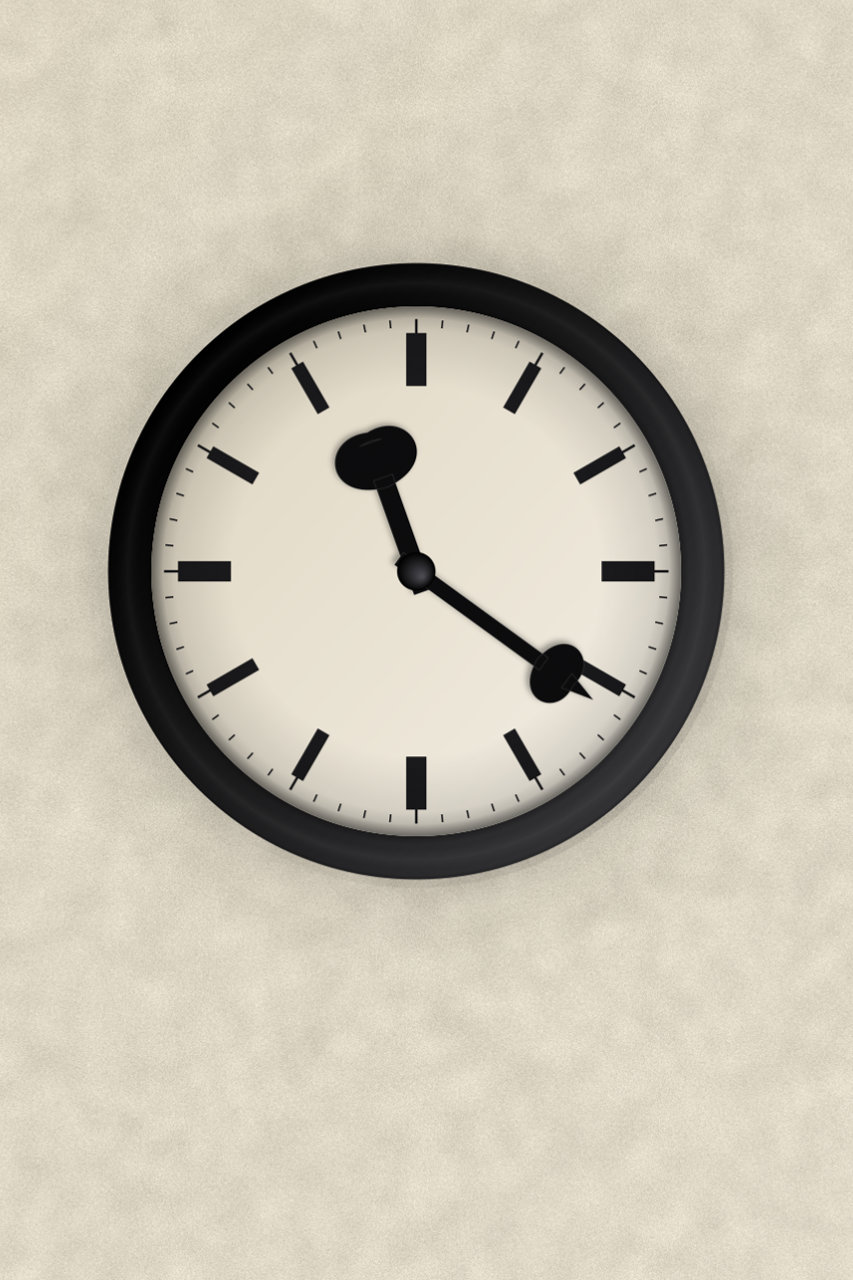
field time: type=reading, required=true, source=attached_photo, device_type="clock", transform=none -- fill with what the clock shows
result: 11:21
